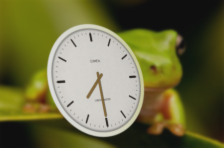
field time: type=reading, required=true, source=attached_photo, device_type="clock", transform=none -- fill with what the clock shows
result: 7:30
